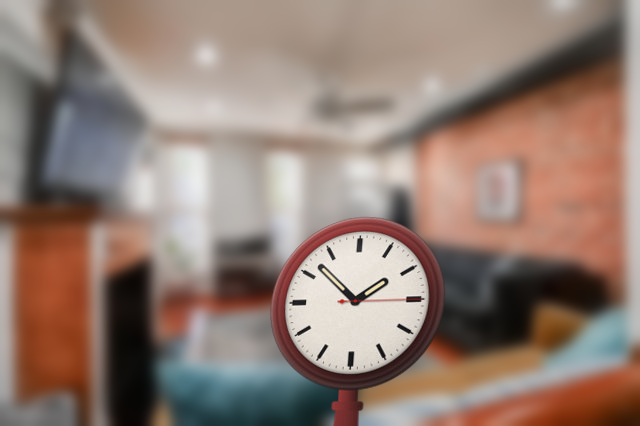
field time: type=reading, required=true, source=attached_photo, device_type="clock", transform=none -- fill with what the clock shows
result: 1:52:15
